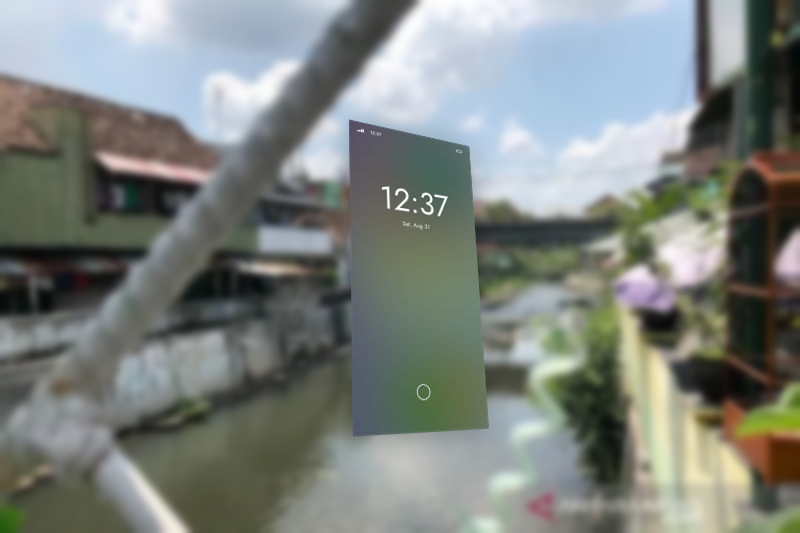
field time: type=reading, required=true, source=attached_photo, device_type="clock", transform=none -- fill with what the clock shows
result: 12:37
